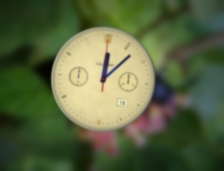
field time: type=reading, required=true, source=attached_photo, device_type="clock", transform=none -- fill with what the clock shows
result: 12:07
